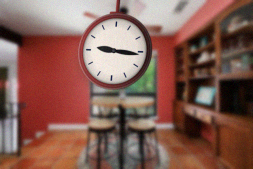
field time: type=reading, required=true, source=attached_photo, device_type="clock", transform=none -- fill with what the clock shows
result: 9:16
